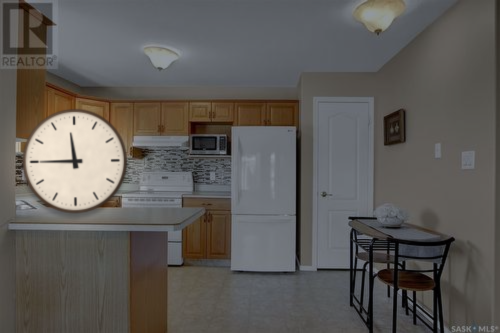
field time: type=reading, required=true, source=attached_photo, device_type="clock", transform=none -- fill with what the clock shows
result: 11:45
